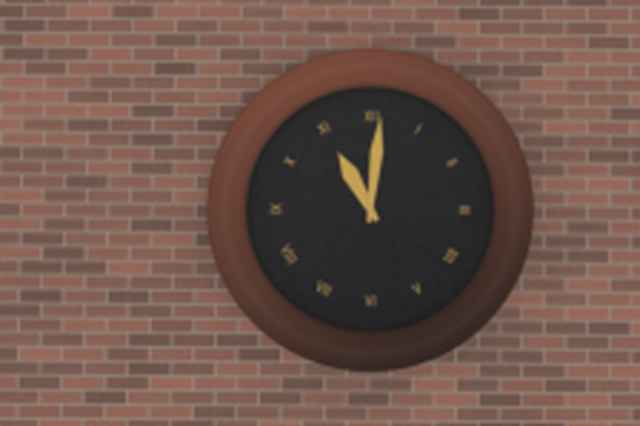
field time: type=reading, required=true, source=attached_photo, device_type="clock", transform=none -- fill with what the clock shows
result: 11:01
